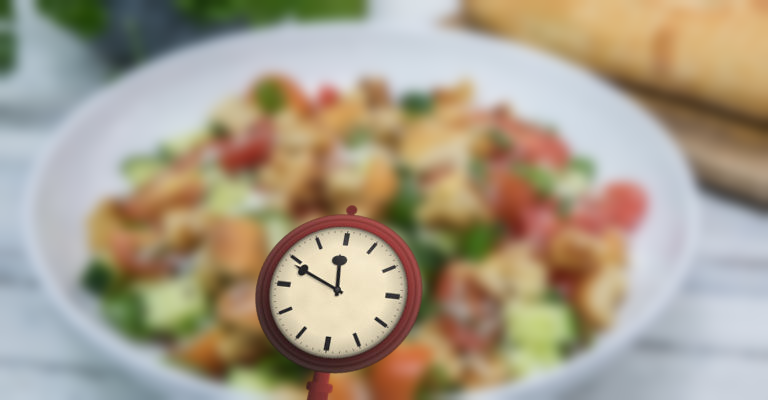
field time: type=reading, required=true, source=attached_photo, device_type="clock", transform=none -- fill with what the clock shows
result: 11:49
